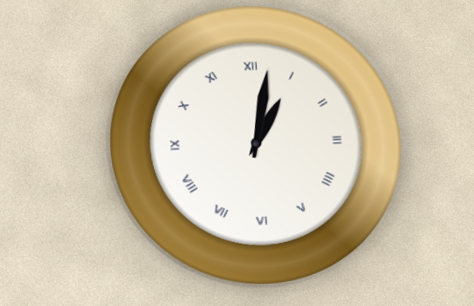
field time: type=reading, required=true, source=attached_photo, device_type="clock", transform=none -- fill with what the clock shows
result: 1:02
